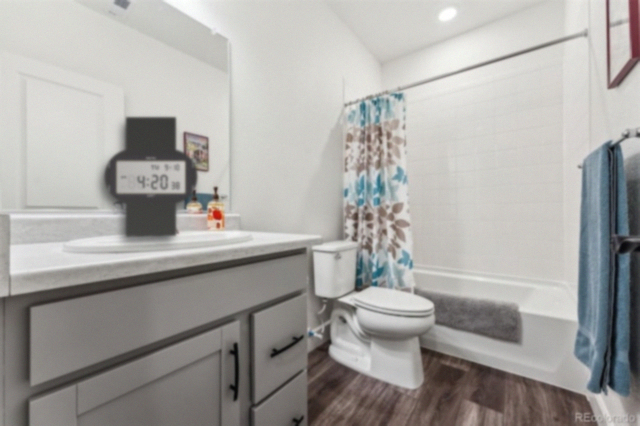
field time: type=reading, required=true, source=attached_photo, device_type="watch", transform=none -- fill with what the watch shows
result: 4:20
